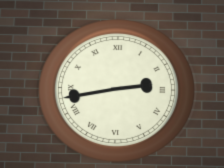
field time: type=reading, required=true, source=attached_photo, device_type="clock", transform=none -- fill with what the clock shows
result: 2:43
